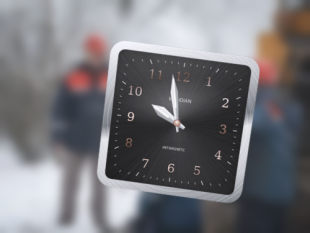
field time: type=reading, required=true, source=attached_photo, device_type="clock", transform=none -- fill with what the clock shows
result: 9:58
